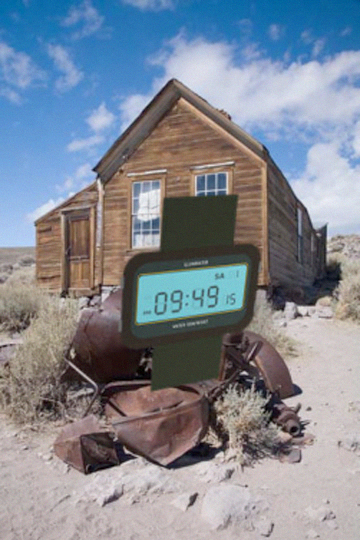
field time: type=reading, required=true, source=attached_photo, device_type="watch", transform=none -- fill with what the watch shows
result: 9:49:15
